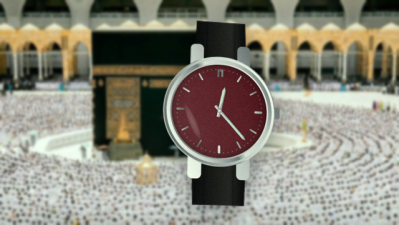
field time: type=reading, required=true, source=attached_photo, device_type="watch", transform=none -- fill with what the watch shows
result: 12:23
